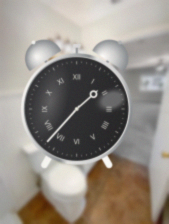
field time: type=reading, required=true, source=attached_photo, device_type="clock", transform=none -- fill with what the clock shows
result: 1:37
